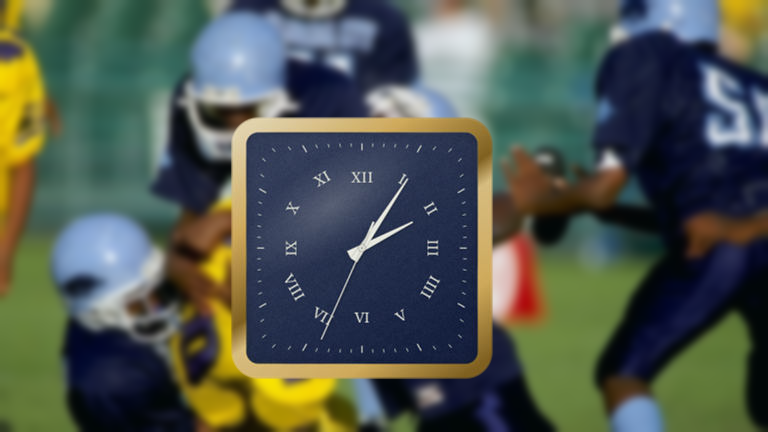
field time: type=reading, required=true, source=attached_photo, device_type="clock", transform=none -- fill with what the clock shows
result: 2:05:34
